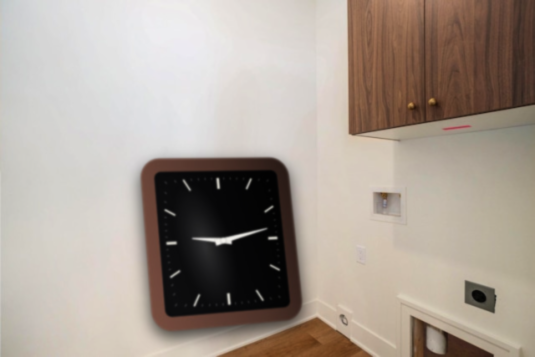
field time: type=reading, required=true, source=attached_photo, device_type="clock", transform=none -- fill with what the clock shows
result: 9:13
